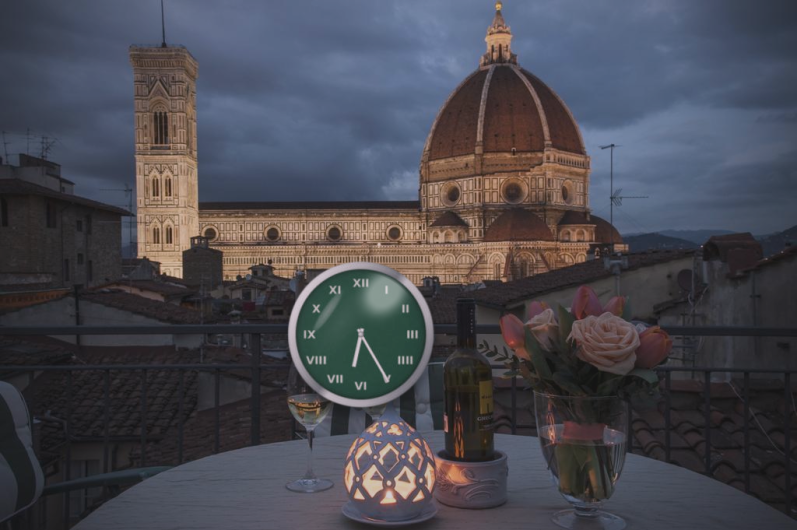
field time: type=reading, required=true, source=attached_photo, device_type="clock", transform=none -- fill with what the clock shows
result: 6:25
